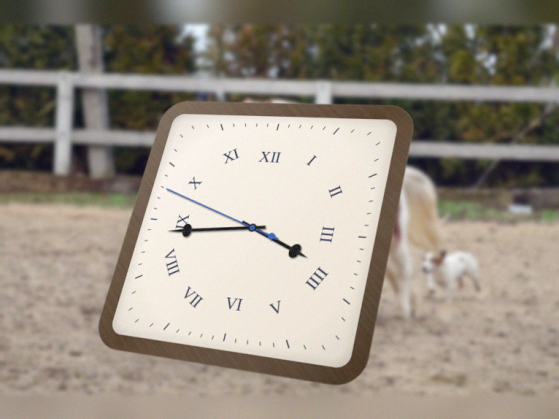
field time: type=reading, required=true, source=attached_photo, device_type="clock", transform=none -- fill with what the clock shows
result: 3:43:48
